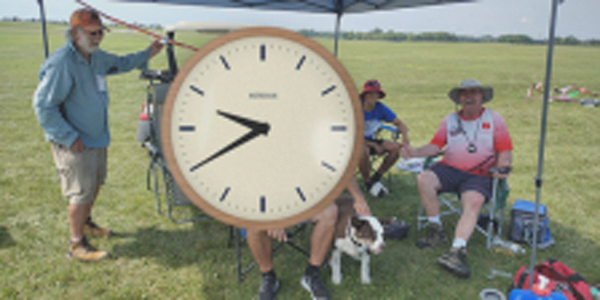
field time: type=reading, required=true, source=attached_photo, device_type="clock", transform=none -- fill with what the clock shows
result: 9:40
